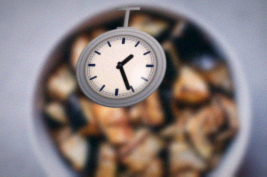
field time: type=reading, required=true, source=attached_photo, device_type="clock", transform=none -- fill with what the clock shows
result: 1:26
